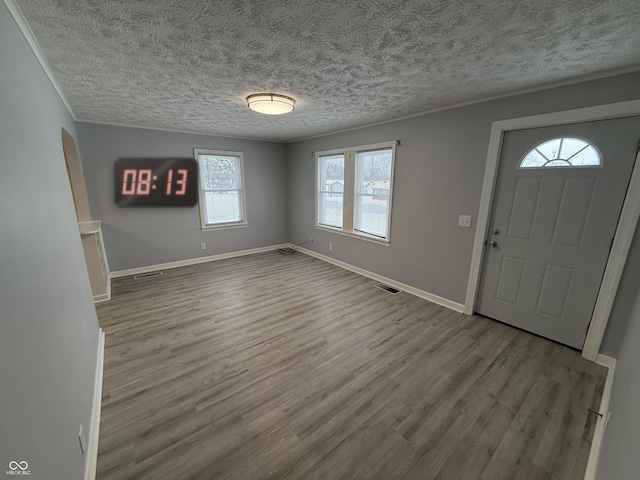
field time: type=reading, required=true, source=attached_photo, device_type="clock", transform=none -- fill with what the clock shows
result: 8:13
